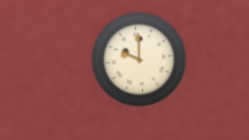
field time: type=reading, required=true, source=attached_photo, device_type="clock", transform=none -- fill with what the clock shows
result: 10:01
